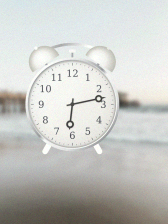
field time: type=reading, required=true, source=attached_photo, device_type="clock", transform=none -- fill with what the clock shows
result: 6:13
